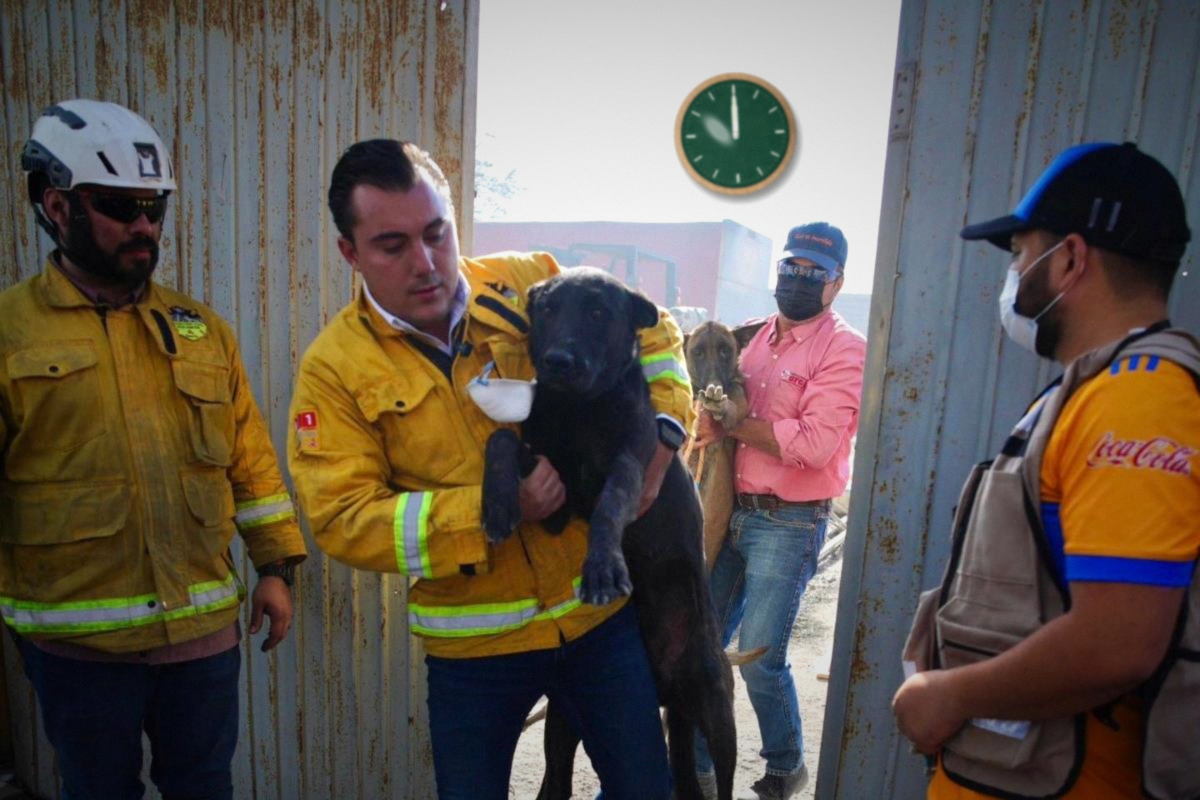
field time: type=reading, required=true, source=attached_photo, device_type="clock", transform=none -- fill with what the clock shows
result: 12:00
